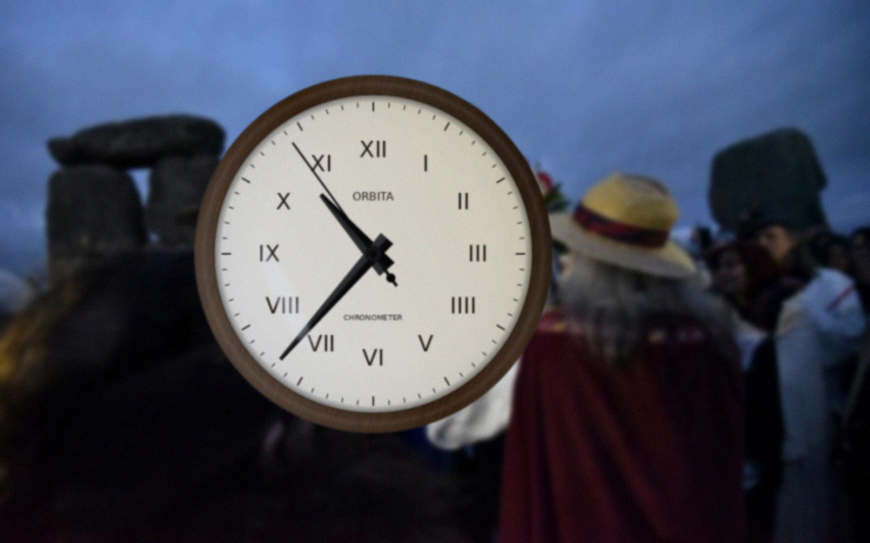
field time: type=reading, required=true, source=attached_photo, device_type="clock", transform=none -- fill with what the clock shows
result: 10:36:54
